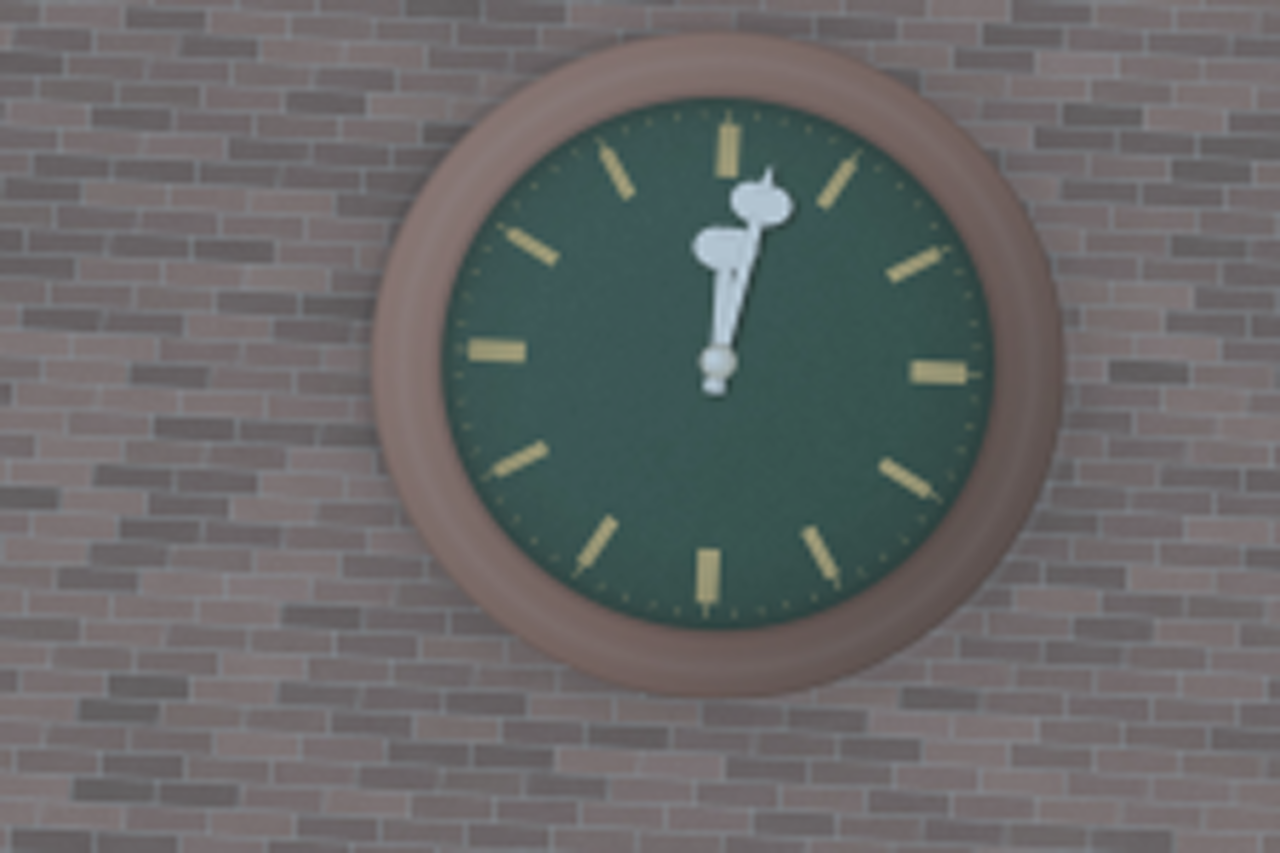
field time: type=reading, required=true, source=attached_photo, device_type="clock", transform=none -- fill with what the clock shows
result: 12:02
